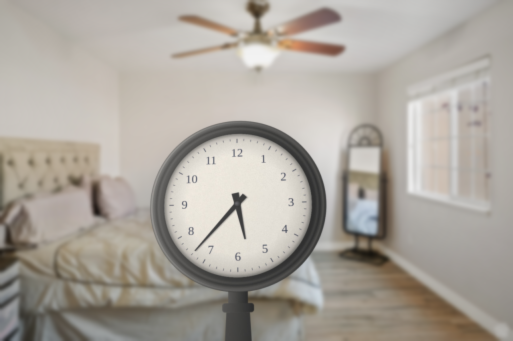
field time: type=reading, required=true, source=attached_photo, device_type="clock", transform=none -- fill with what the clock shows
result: 5:37
